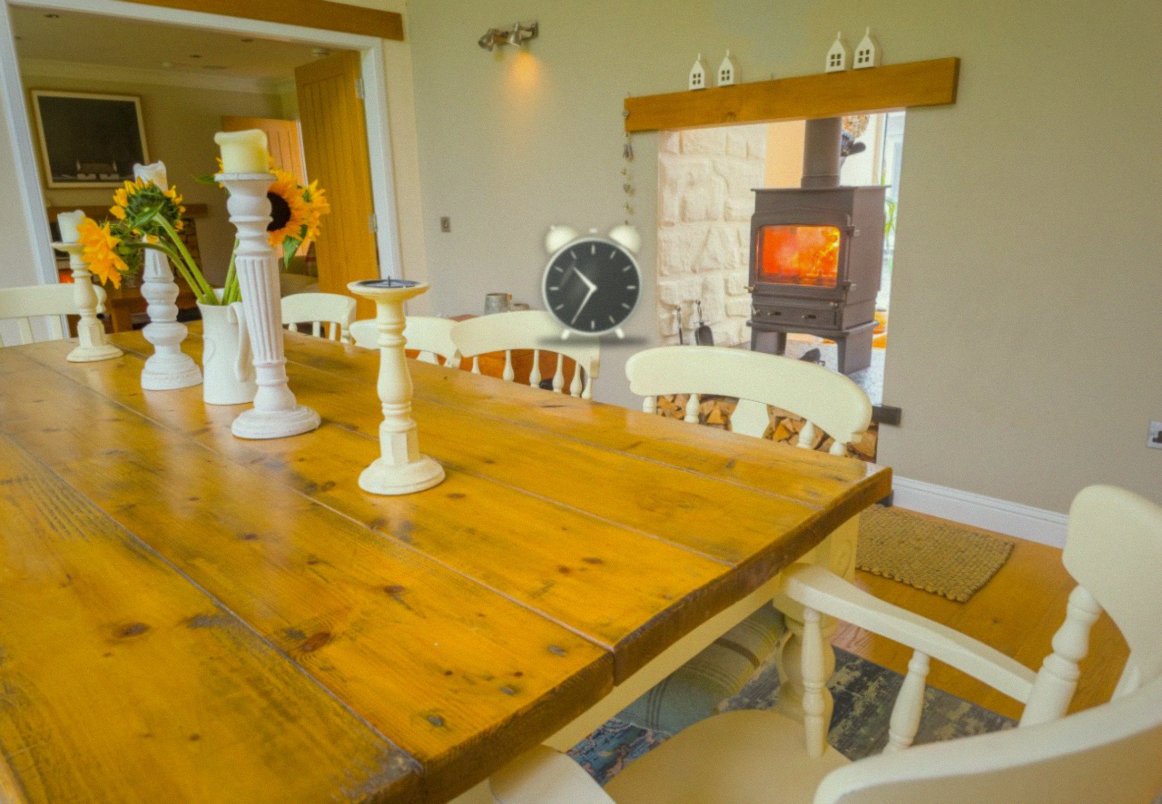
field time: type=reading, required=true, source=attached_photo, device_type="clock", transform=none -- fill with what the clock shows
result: 10:35
